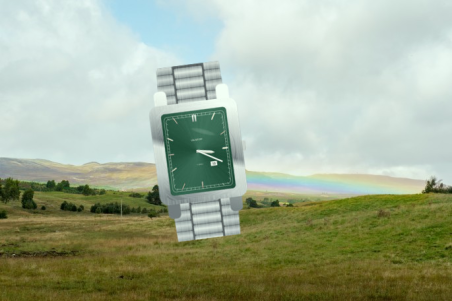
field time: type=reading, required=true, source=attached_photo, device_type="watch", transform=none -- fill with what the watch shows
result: 3:20
